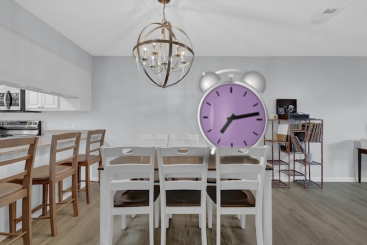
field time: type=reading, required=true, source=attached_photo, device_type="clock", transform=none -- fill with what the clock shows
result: 7:13
